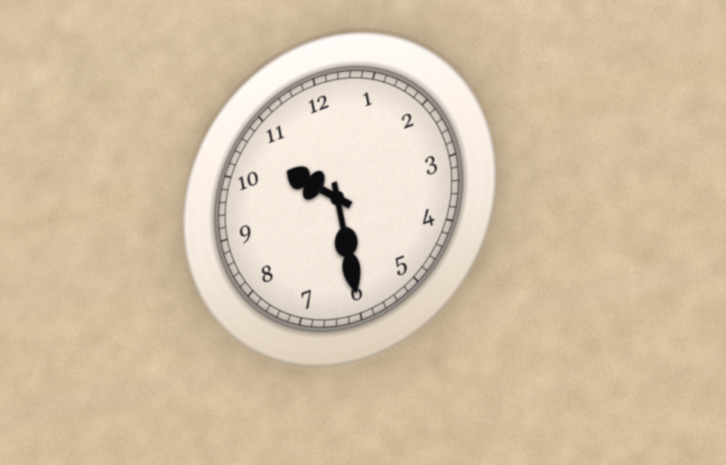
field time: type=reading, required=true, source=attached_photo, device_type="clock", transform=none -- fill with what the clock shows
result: 10:30
